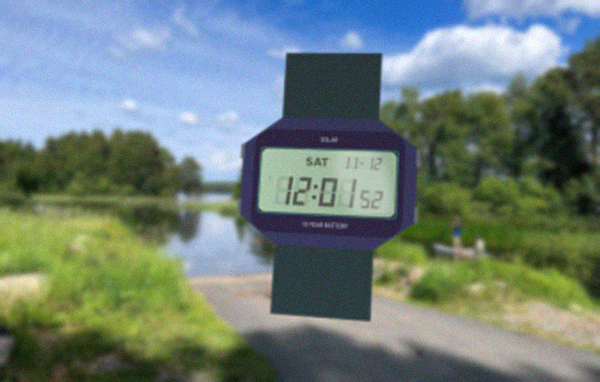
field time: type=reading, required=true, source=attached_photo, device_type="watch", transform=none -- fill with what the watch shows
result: 12:01:52
